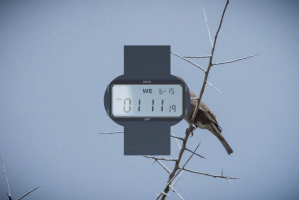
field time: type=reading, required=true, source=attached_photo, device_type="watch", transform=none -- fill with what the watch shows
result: 1:11:19
